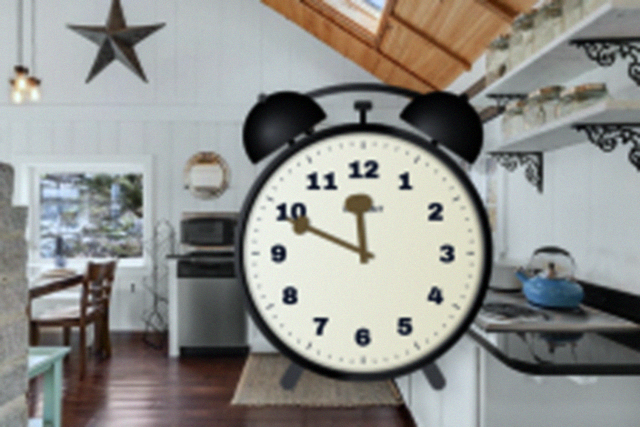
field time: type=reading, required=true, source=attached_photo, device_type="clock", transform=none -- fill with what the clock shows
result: 11:49
